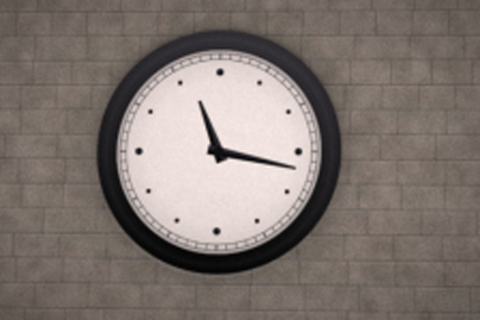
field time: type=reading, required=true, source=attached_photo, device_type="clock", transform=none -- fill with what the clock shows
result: 11:17
